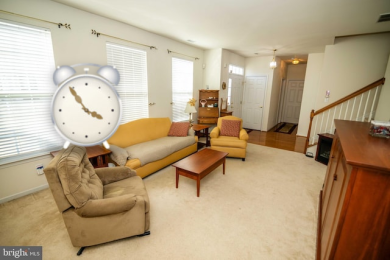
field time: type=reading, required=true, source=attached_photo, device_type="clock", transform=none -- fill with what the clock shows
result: 3:54
